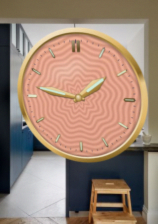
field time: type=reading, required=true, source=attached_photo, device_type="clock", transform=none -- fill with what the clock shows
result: 1:47
